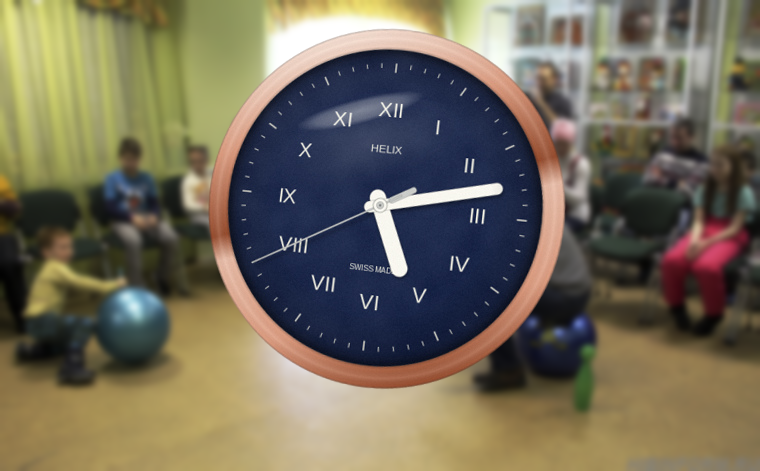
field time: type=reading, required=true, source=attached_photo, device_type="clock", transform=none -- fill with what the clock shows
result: 5:12:40
